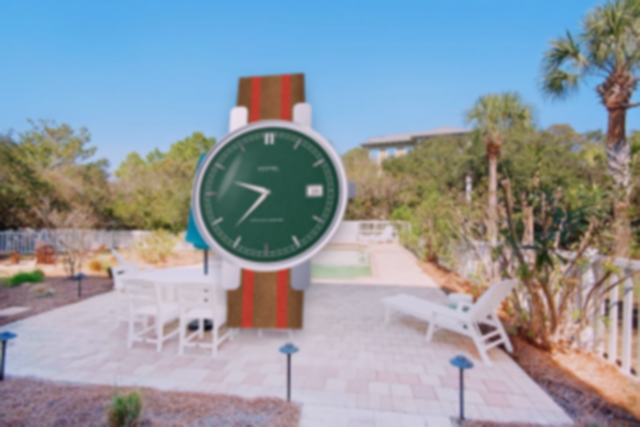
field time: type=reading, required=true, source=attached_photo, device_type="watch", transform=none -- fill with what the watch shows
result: 9:37
